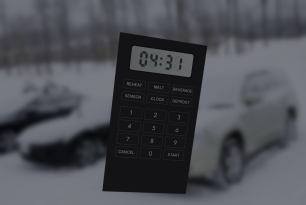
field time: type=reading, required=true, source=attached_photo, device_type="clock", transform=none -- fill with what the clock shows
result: 4:31
